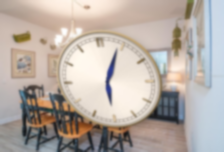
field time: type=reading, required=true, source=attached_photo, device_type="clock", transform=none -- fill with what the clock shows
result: 6:04
